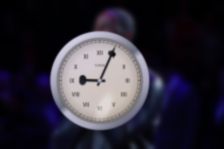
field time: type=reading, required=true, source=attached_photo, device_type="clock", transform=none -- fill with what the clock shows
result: 9:04
